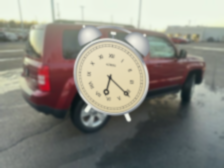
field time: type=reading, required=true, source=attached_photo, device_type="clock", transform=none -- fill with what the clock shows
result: 6:21
